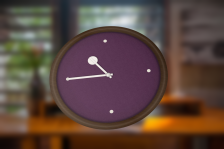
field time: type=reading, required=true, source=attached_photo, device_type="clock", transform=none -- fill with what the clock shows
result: 10:45
